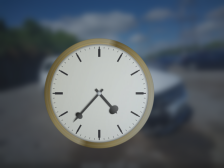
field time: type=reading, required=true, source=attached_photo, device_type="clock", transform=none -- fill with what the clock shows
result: 4:37
